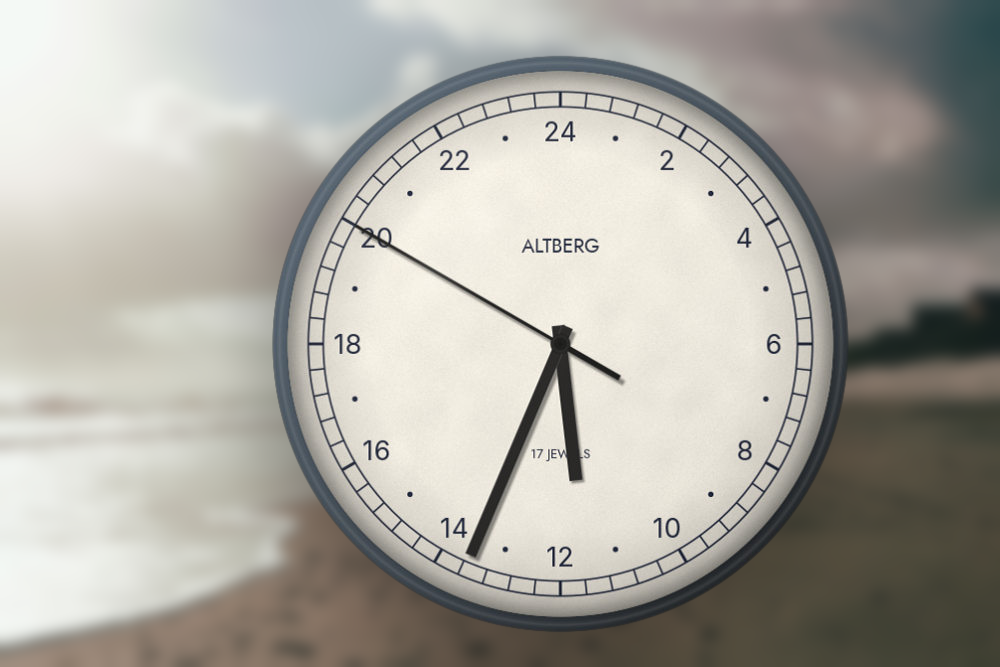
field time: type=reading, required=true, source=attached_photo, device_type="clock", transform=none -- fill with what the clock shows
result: 11:33:50
